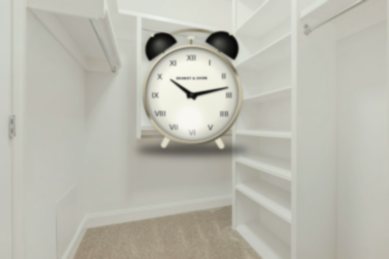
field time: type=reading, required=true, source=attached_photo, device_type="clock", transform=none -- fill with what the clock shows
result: 10:13
